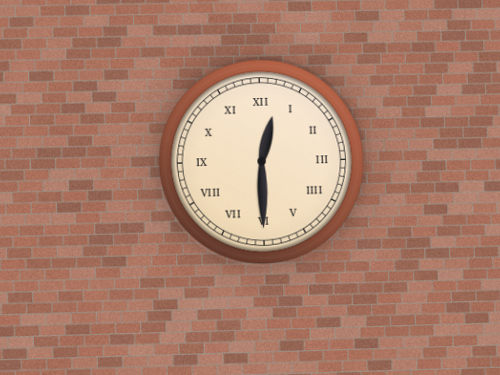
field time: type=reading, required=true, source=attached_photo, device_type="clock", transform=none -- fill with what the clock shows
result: 12:30
